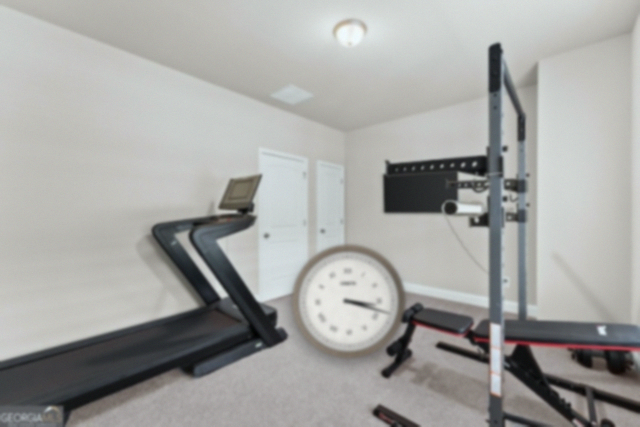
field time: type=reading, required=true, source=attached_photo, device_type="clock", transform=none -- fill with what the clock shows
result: 3:18
